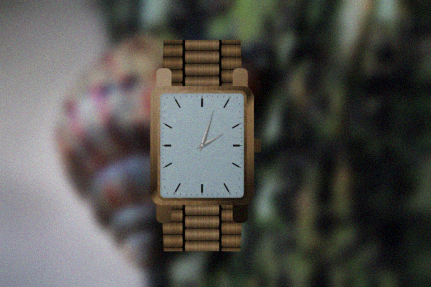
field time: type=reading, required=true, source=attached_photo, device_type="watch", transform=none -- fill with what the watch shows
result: 2:03
